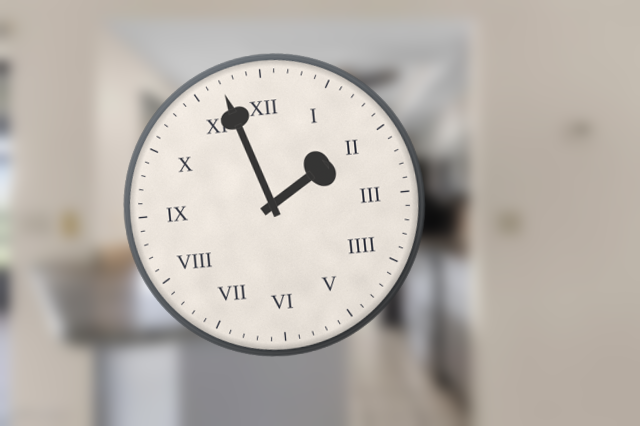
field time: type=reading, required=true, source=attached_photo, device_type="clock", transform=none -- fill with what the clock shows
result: 1:57
